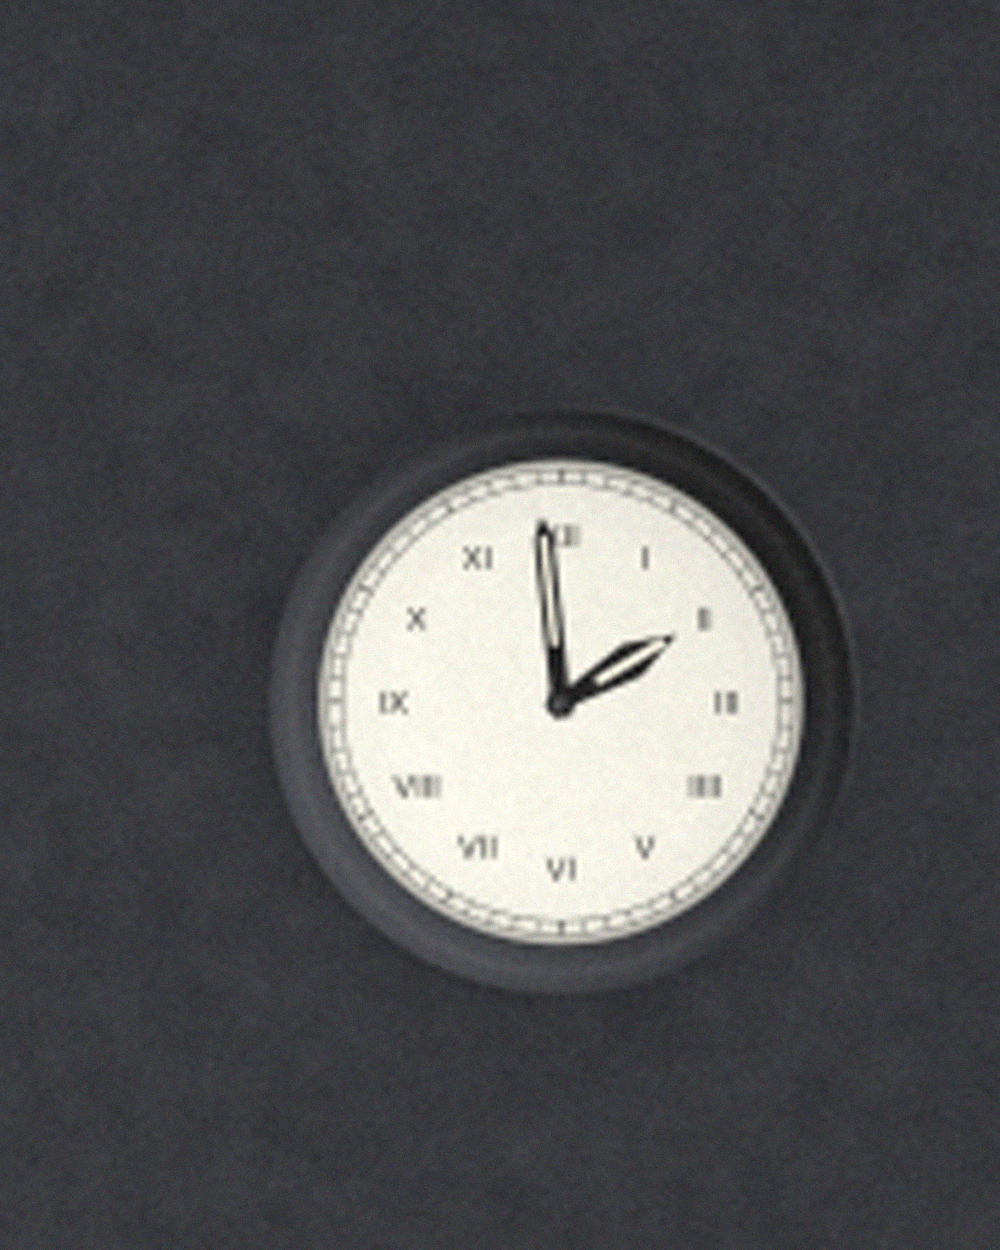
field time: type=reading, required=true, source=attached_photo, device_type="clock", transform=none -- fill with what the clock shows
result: 1:59
